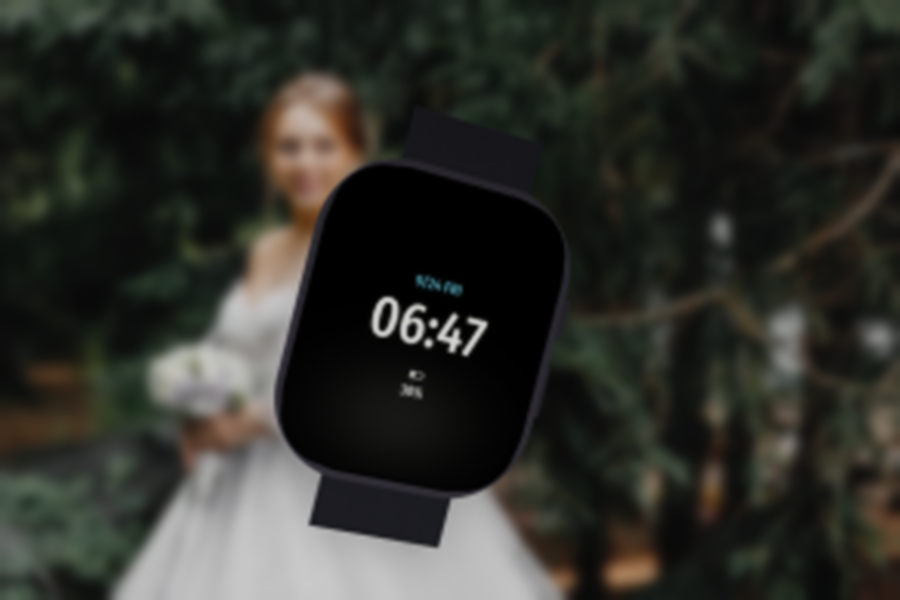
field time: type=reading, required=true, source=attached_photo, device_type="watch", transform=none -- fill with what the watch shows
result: 6:47
